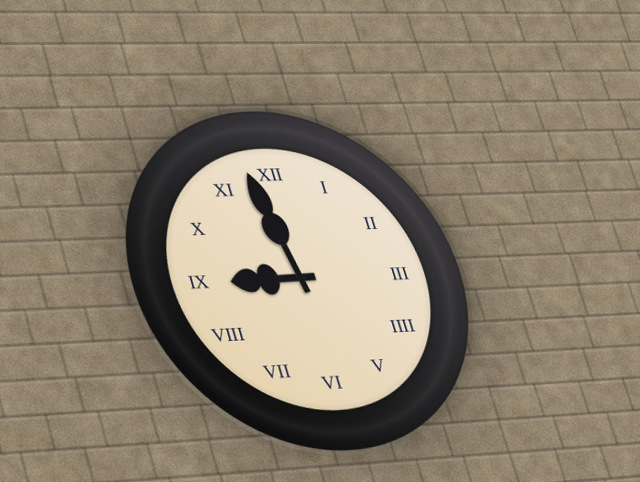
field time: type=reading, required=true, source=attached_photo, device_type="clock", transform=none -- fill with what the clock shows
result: 8:58
